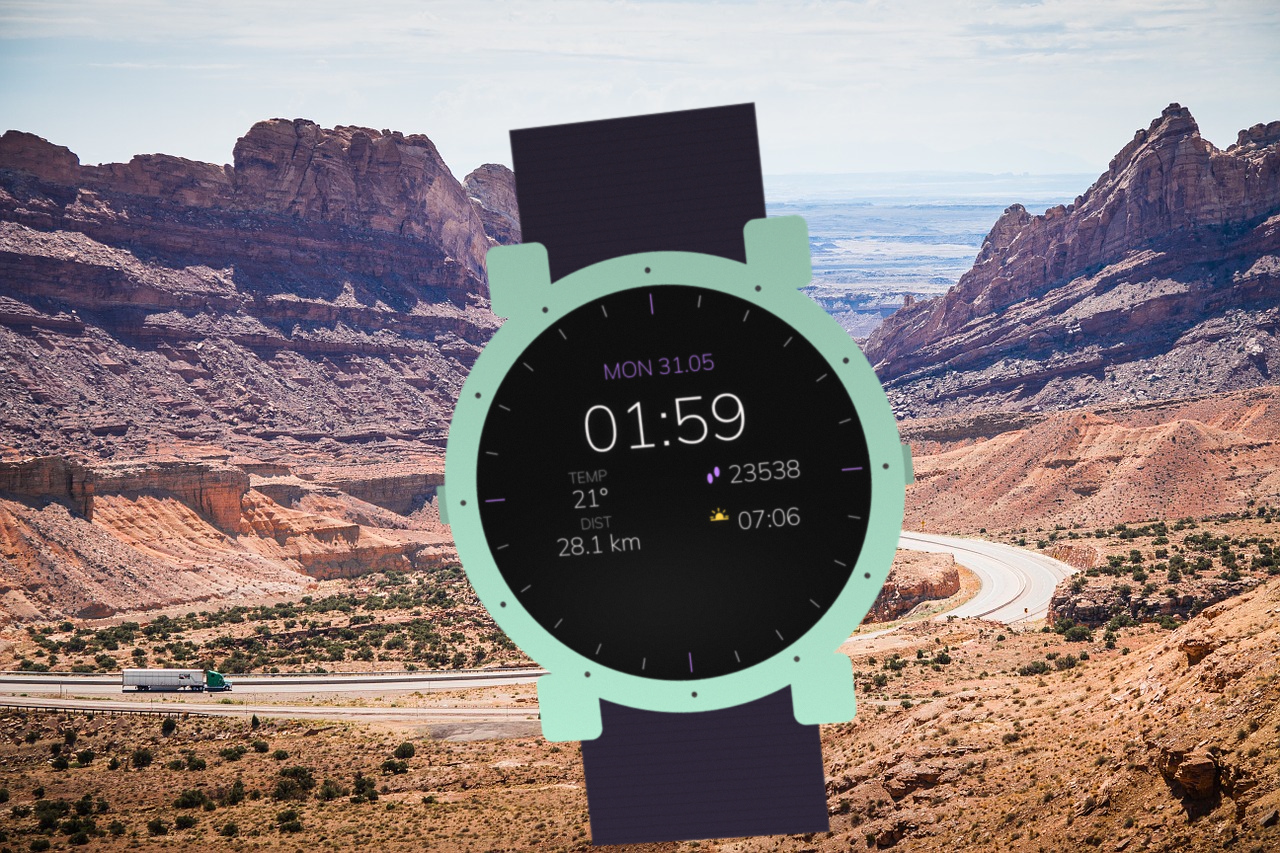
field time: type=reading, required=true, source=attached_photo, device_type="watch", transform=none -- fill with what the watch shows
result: 1:59
